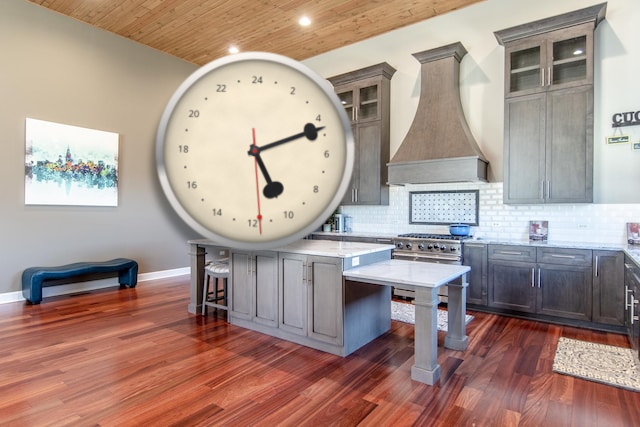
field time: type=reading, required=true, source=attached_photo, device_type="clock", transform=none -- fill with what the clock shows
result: 10:11:29
